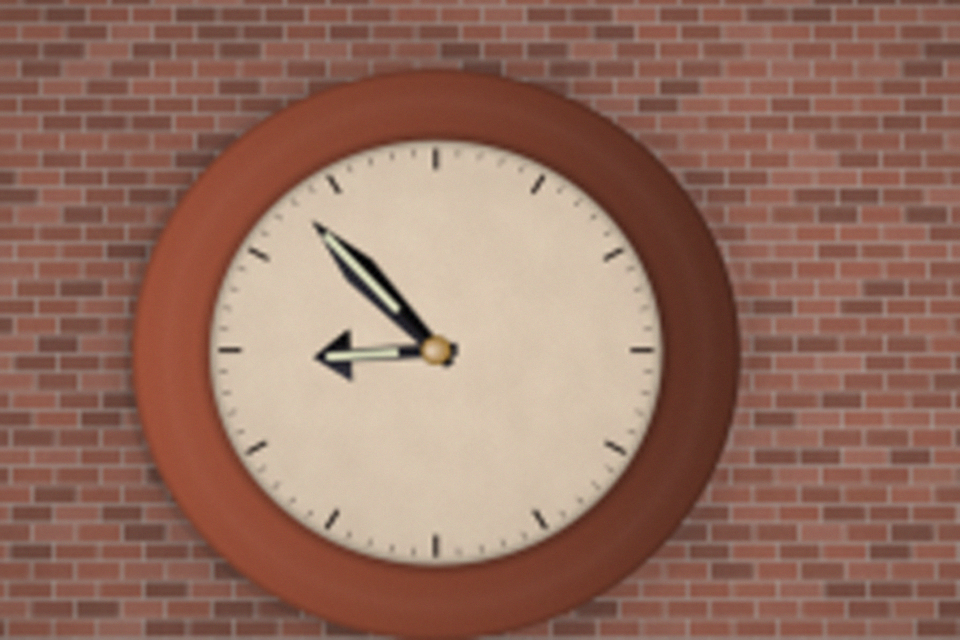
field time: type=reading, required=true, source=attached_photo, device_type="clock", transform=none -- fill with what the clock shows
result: 8:53
